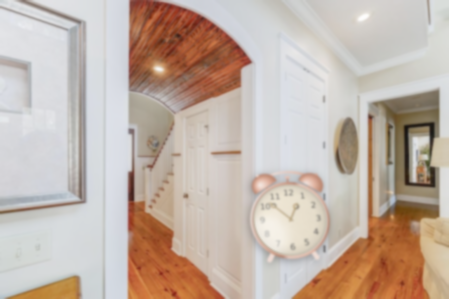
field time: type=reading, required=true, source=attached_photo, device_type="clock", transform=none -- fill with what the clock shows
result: 12:52
